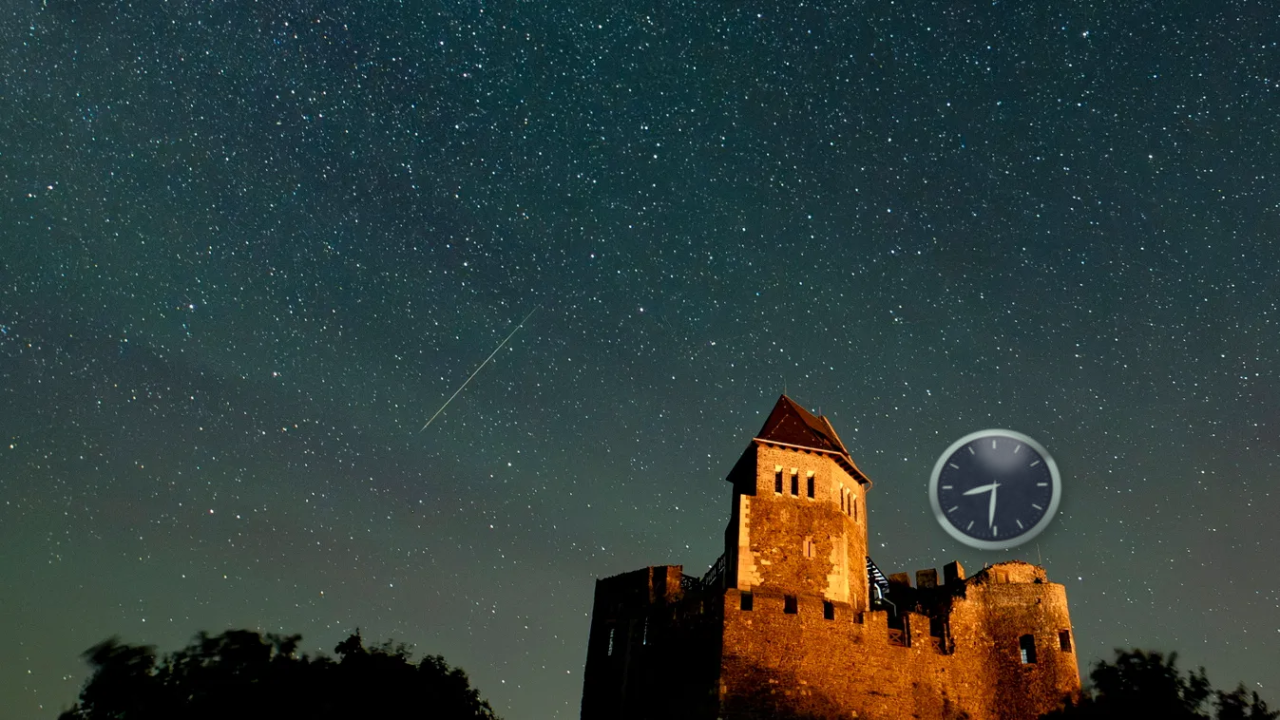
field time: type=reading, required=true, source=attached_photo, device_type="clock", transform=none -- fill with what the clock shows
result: 8:31
